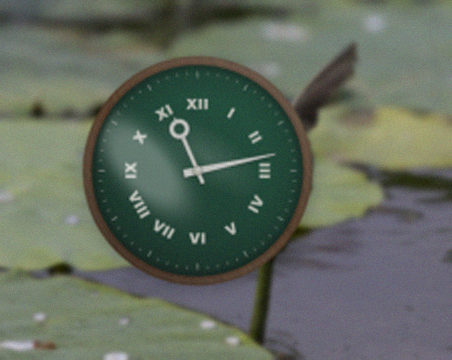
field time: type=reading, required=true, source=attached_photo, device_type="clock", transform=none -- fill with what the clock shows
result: 11:13
